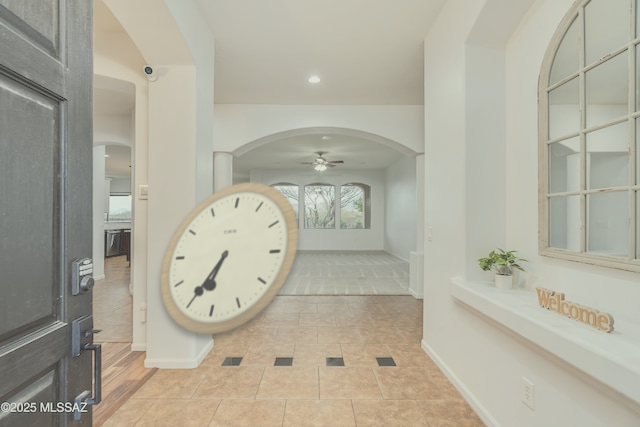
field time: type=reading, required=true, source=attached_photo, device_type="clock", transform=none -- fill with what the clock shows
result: 6:35
